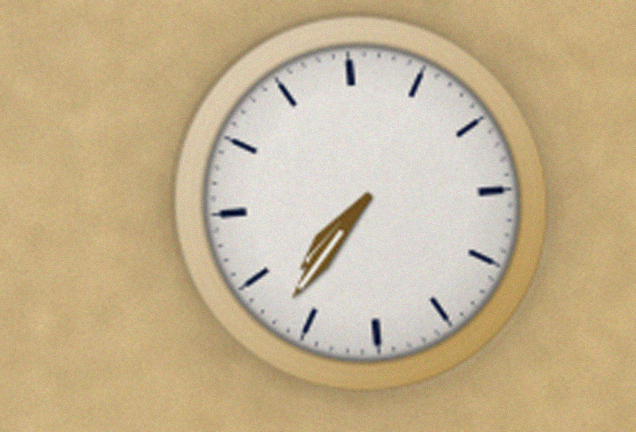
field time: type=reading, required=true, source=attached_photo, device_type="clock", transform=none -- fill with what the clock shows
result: 7:37
